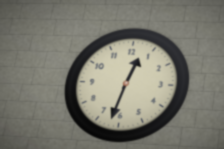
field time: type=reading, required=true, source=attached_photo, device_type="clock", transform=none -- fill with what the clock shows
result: 12:32
